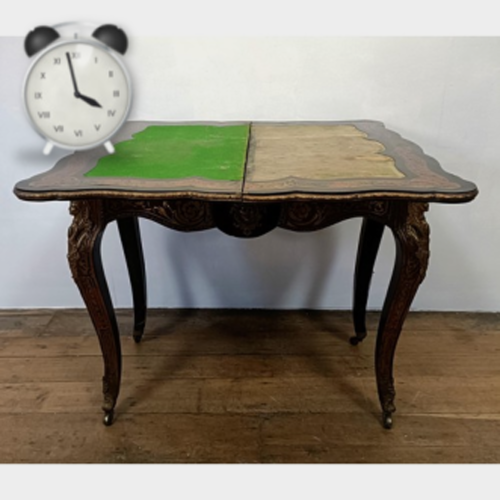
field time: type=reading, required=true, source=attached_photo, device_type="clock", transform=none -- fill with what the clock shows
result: 3:58
